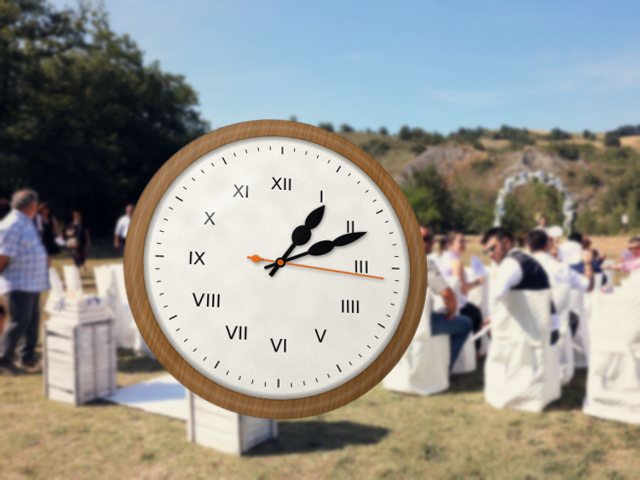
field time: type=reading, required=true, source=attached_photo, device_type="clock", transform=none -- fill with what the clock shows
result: 1:11:16
